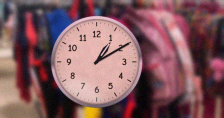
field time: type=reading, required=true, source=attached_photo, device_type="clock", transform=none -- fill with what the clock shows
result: 1:10
